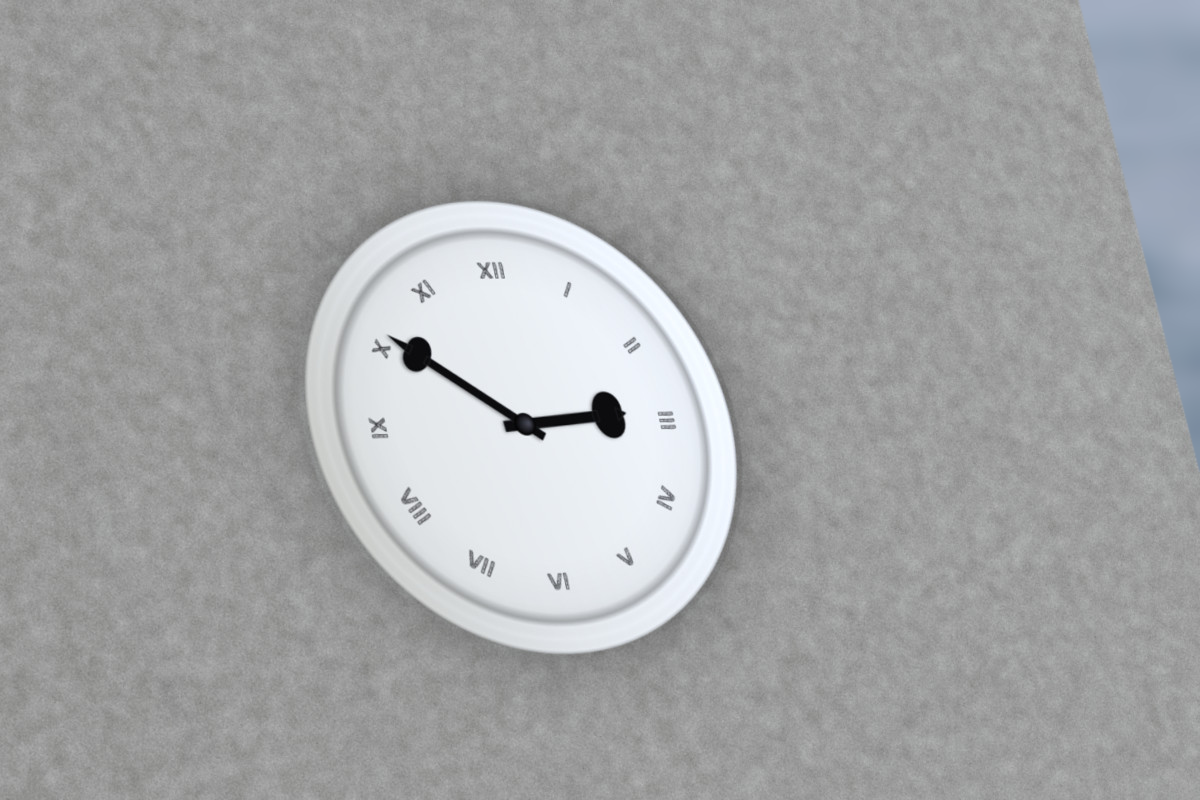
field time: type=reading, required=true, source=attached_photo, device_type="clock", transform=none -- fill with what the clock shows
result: 2:51
